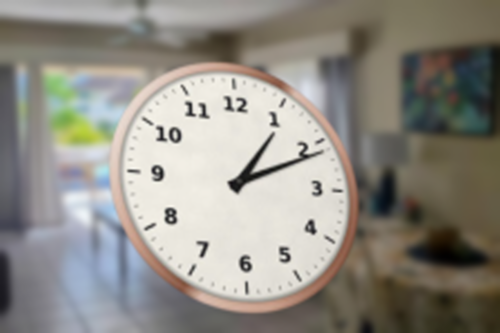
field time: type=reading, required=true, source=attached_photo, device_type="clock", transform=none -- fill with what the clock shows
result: 1:11
